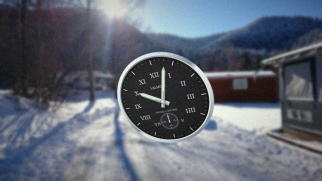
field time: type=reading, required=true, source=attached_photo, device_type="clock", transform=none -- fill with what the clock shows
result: 10:03
